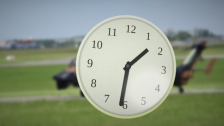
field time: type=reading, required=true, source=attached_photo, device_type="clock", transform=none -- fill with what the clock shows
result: 1:31
